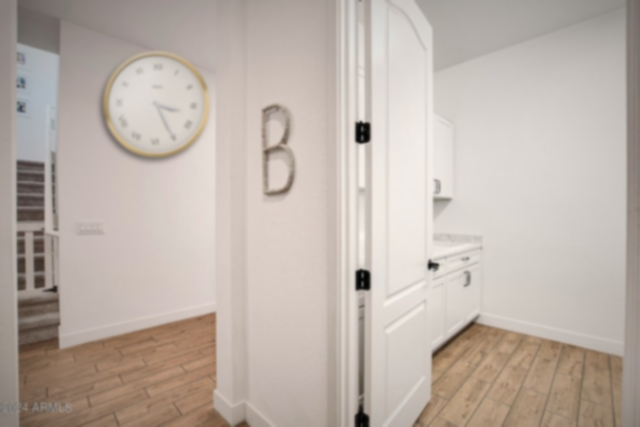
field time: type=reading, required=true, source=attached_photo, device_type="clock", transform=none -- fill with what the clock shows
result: 3:25
